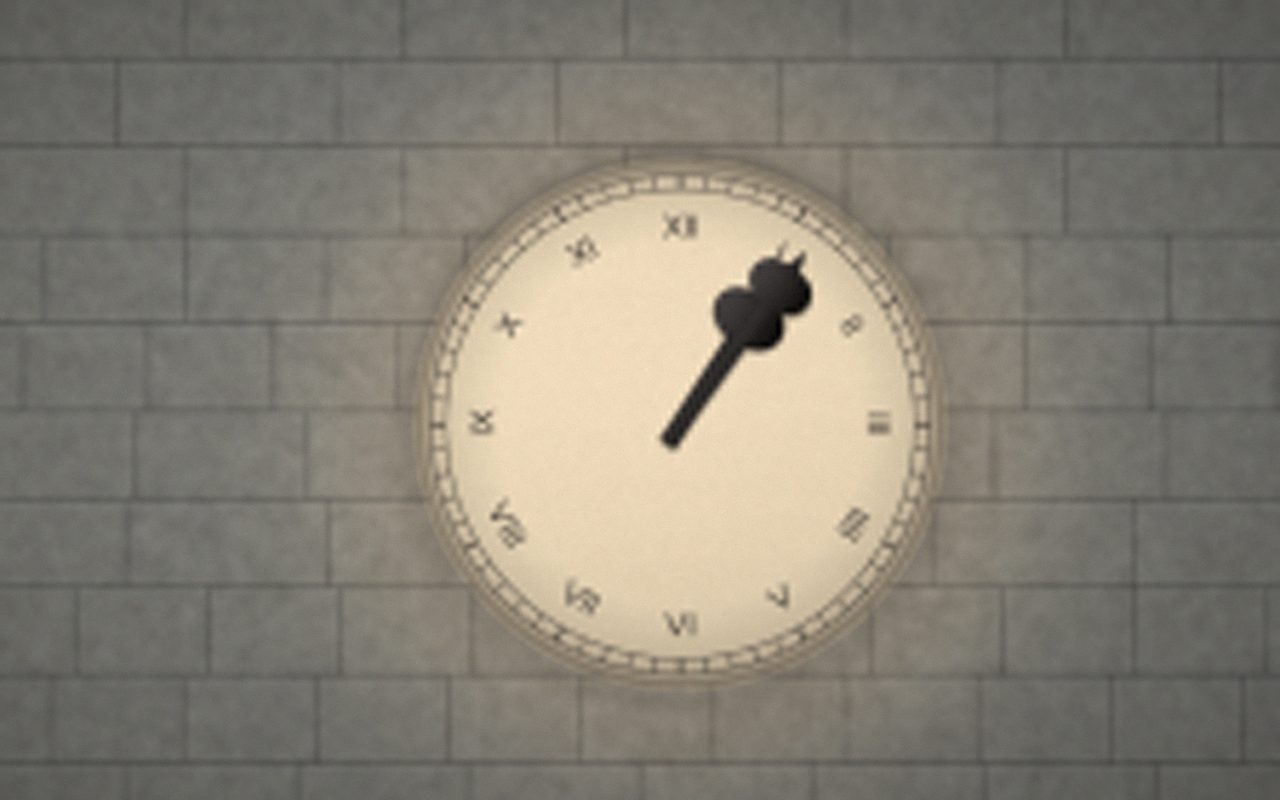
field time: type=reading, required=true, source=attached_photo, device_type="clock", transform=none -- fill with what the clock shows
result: 1:06
